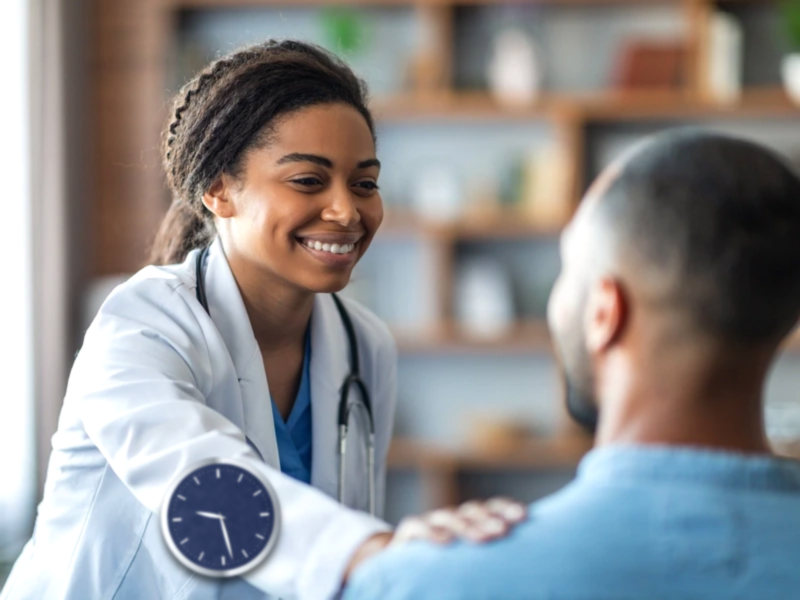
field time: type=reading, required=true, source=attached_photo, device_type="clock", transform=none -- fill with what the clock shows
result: 9:28
